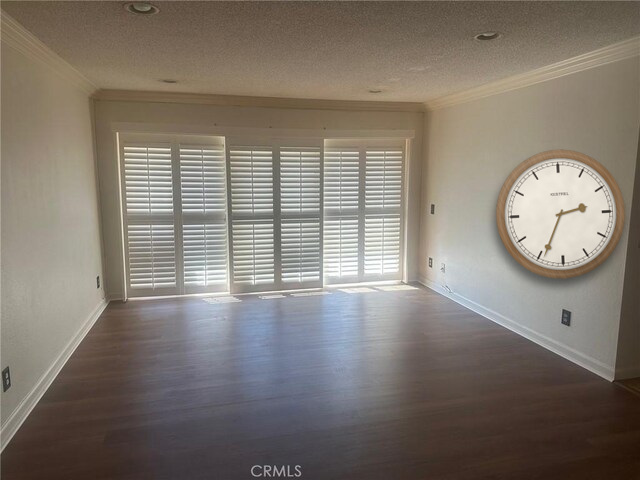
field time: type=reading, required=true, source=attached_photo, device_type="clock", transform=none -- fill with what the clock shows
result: 2:34
